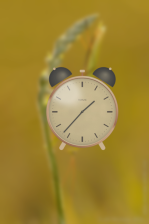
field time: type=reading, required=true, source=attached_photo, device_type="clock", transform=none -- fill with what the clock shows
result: 1:37
